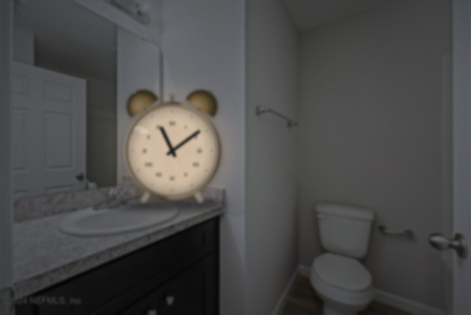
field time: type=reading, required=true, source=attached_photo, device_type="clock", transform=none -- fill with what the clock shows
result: 11:09
